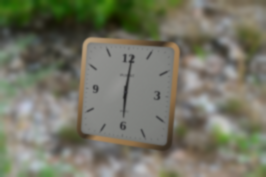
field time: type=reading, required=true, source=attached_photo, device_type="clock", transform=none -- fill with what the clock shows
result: 6:01
